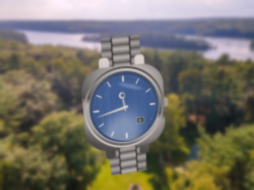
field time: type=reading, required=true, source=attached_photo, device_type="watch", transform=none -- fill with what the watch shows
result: 11:43
